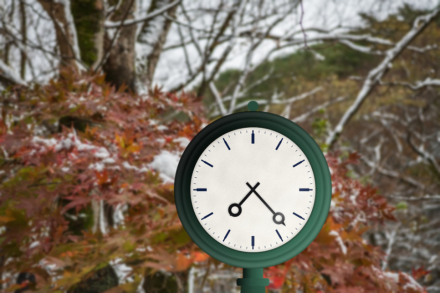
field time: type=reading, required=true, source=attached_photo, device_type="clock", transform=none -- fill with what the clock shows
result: 7:23
